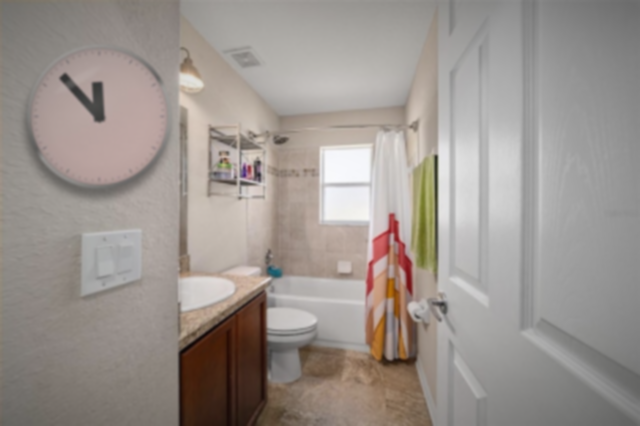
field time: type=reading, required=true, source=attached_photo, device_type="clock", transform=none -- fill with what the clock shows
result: 11:53
